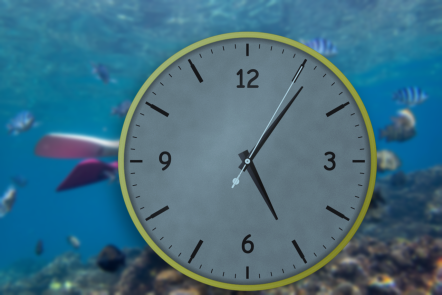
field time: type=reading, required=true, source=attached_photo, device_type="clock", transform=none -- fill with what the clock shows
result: 5:06:05
